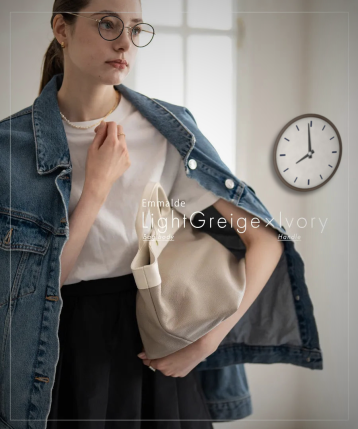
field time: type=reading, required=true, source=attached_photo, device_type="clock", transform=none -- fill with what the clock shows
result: 7:59
